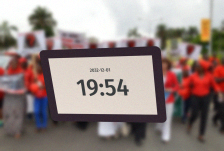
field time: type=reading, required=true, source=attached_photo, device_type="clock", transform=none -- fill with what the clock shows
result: 19:54
